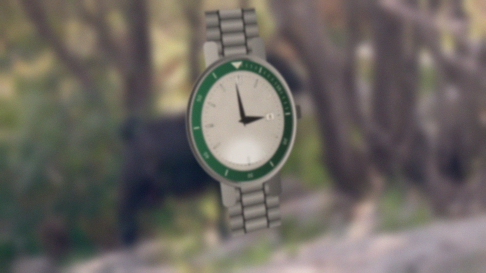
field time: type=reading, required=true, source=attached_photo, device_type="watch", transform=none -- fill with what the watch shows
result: 2:59
